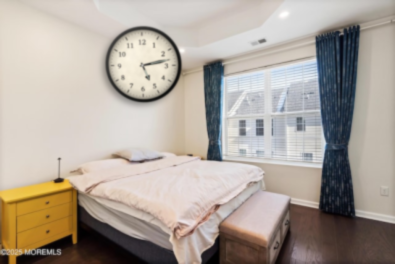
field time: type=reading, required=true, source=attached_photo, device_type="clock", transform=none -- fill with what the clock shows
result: 5:13
